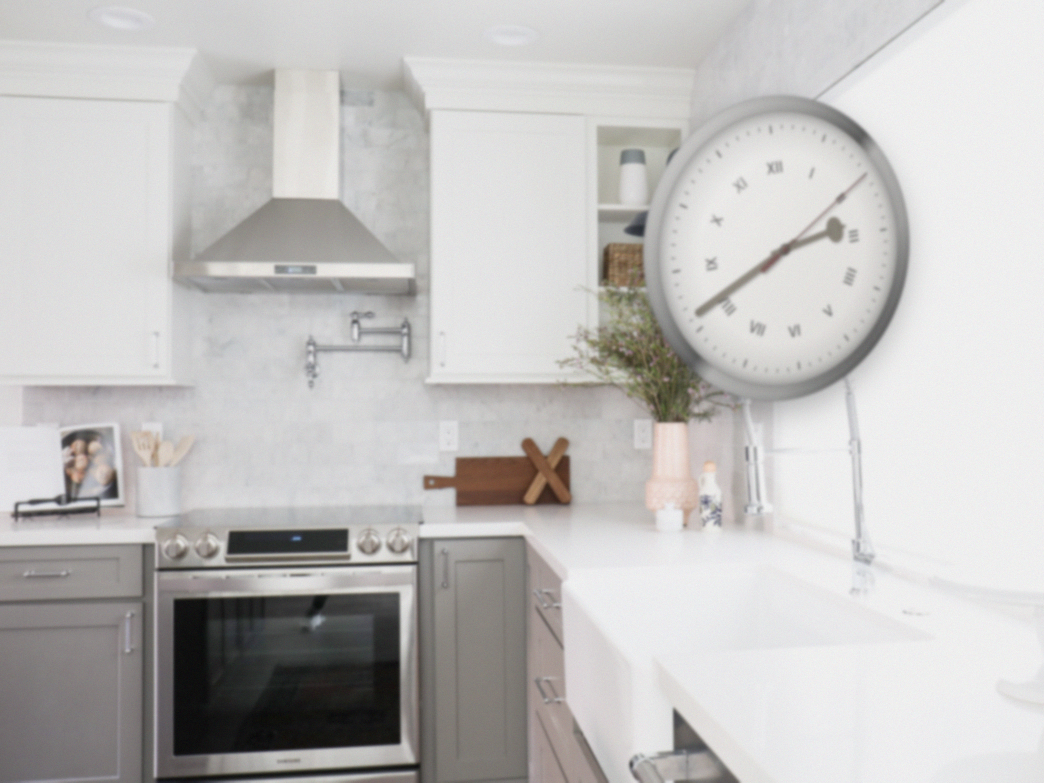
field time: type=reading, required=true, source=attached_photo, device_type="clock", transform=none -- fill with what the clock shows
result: 2:41:10
